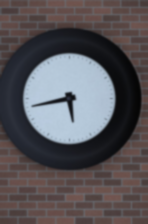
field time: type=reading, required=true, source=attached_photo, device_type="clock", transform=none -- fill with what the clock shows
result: 5:43
